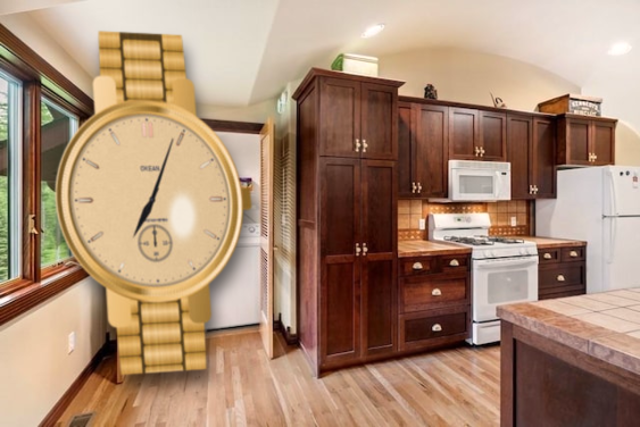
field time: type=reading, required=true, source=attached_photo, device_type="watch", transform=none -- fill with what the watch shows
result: 7:04
